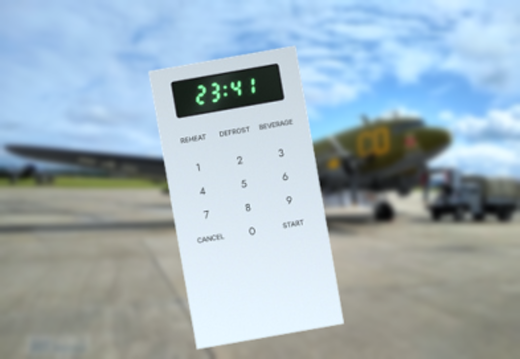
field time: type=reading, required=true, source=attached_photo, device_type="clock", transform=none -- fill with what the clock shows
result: 23:41
